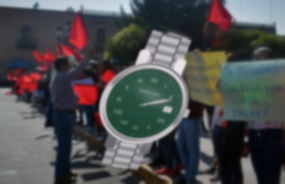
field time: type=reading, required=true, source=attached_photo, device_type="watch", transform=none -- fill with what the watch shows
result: 2:11
